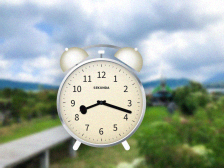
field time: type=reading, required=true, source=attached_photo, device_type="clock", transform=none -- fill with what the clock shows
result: 8:18
